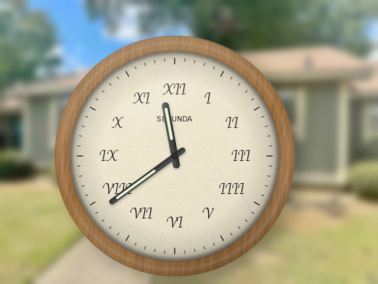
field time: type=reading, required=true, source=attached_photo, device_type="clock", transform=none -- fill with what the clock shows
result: 11:39
